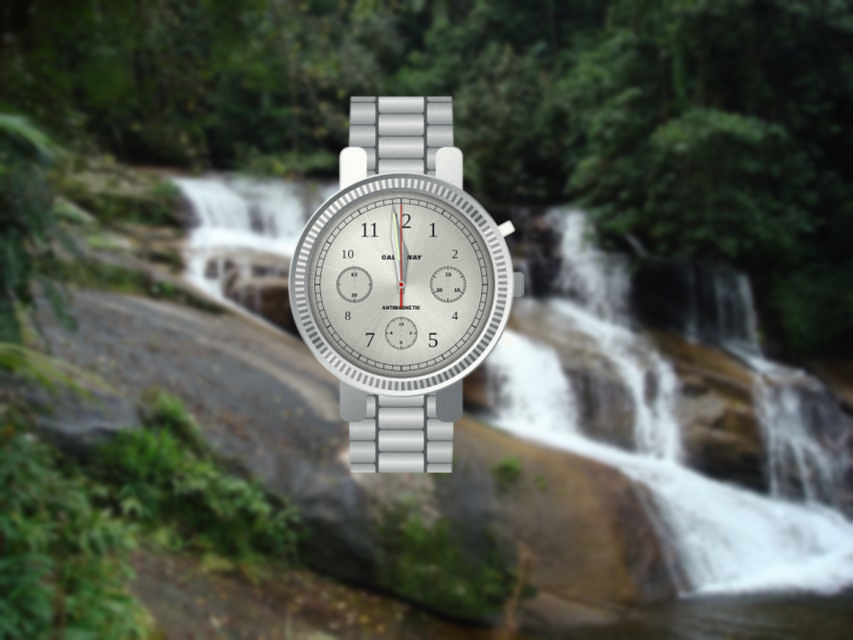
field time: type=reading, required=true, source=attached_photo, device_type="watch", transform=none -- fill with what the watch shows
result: 11:59
